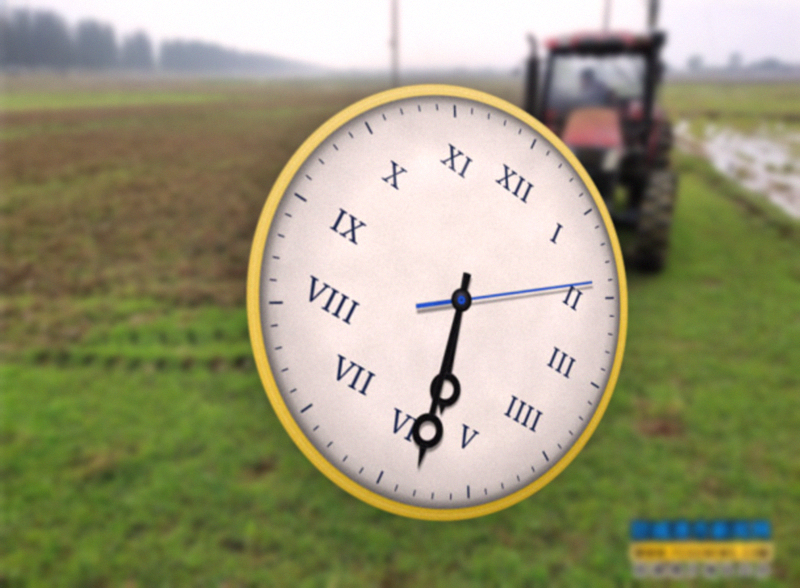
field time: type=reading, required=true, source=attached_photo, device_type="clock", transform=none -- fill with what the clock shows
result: 5:28:09
